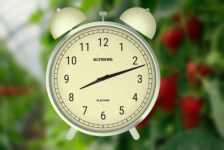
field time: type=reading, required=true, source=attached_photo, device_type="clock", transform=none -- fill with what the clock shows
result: 8:12
